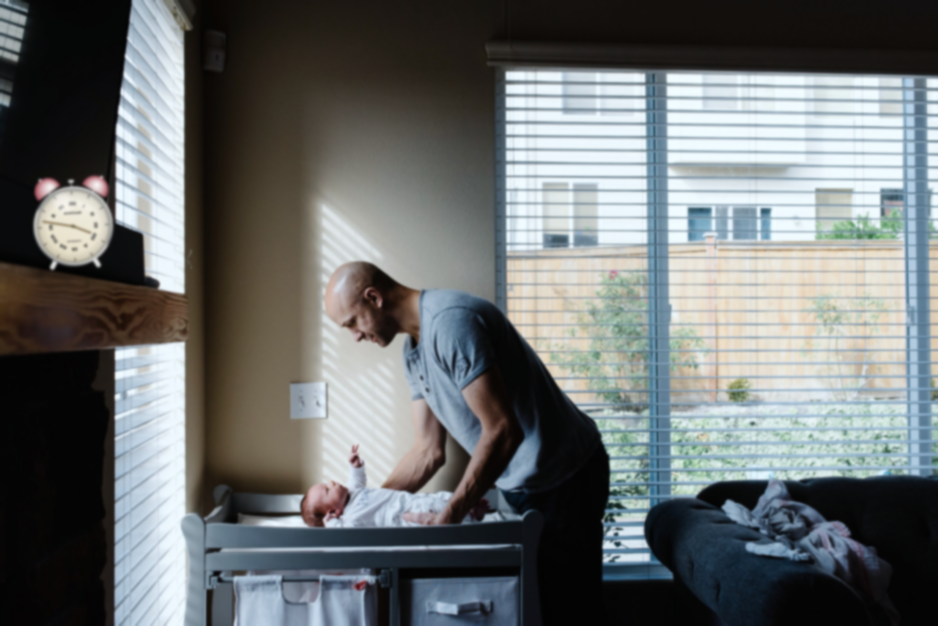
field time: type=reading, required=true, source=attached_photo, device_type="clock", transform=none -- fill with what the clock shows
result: 3:47
